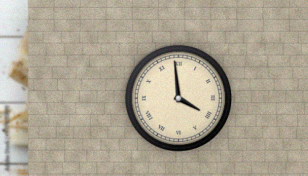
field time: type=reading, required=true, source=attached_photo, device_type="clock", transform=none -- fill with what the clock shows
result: 3:59
